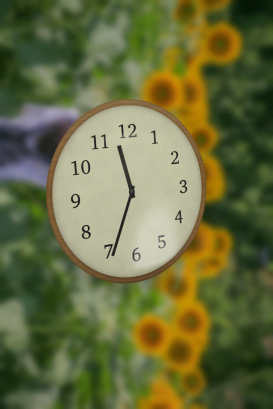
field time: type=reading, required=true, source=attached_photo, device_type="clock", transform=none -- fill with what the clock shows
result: 11:34
